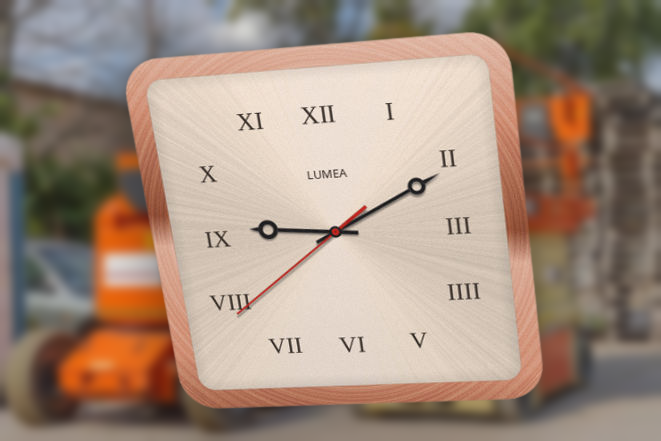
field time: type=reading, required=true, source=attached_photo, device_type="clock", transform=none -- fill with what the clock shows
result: 9:10:39
